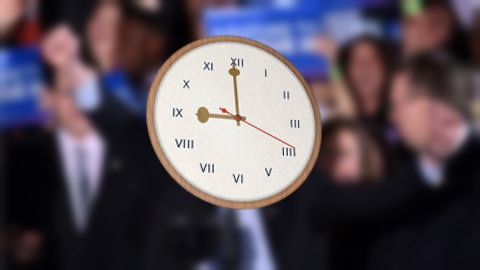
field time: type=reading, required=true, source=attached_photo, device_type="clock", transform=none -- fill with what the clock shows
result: 8:59:19
